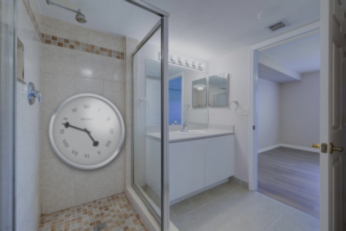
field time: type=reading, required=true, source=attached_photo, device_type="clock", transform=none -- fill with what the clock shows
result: 4:48
